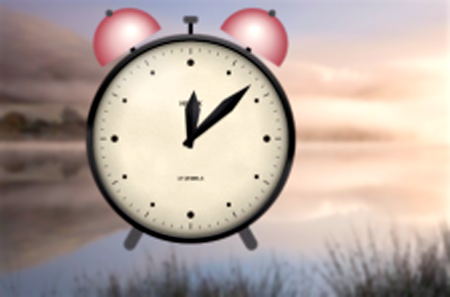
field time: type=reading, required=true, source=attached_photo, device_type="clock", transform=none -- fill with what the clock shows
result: 12:08
